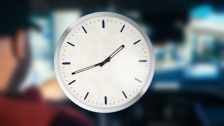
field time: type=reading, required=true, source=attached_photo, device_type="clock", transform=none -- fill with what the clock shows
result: 1:42
